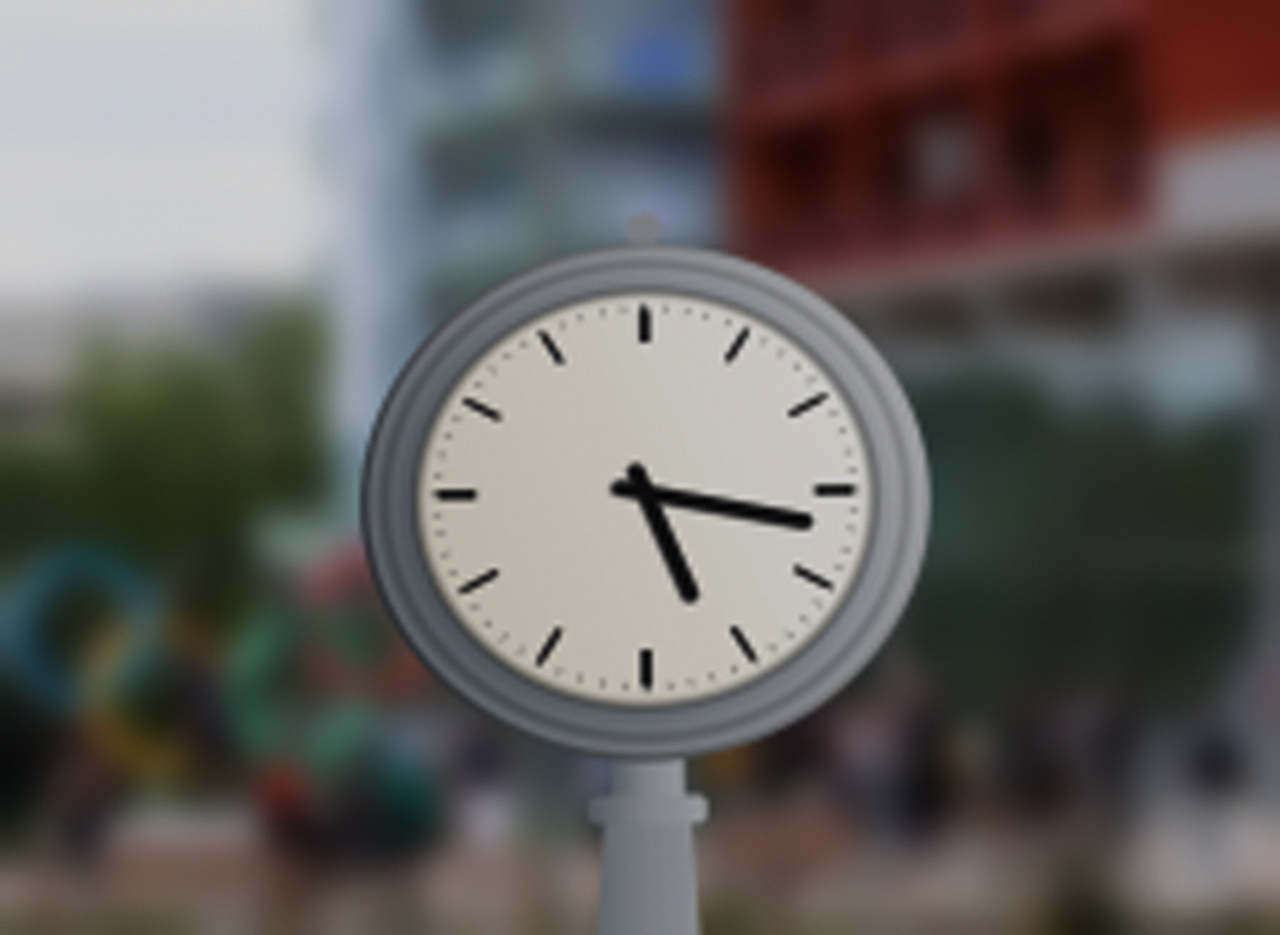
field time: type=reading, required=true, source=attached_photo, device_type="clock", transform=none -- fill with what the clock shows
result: 5:17
